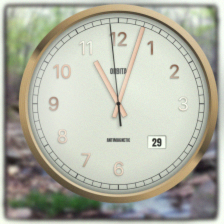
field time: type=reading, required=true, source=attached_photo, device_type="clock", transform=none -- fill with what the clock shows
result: 11:02:59
